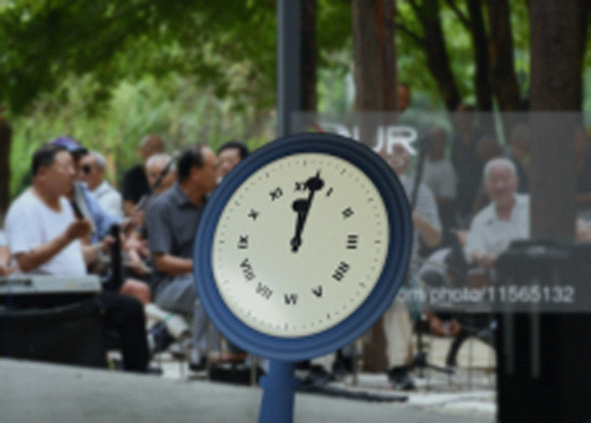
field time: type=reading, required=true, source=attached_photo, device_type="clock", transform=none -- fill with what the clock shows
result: 12:02
